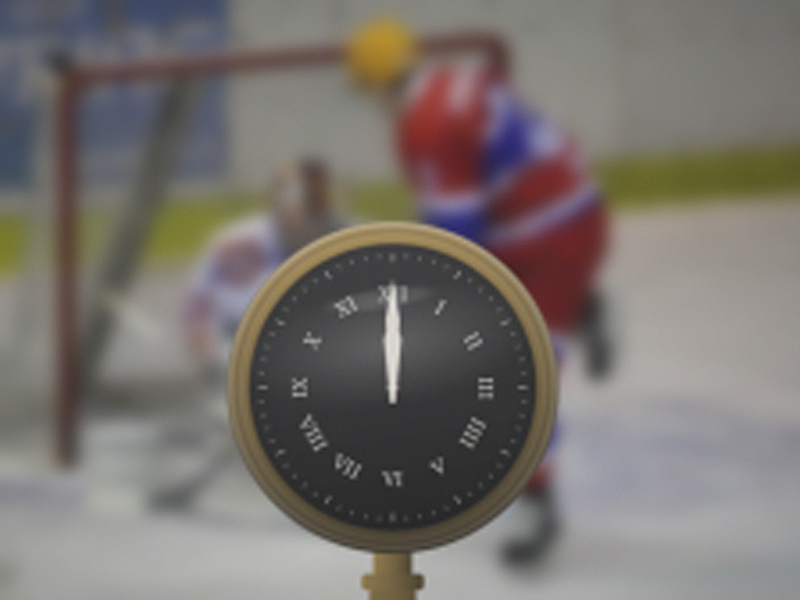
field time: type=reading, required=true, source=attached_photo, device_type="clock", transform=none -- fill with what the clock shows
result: 12:00
